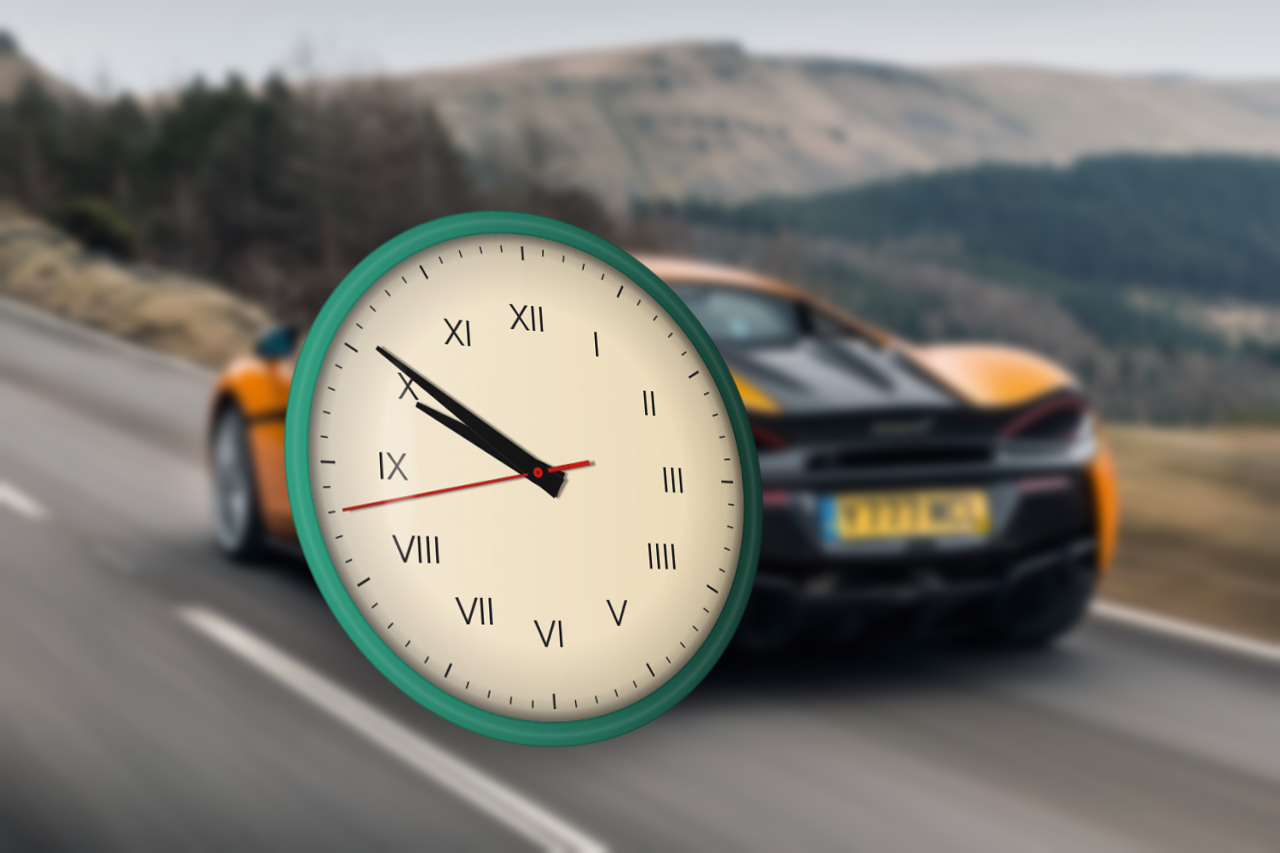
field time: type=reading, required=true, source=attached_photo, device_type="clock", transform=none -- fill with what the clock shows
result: 9:50:43
